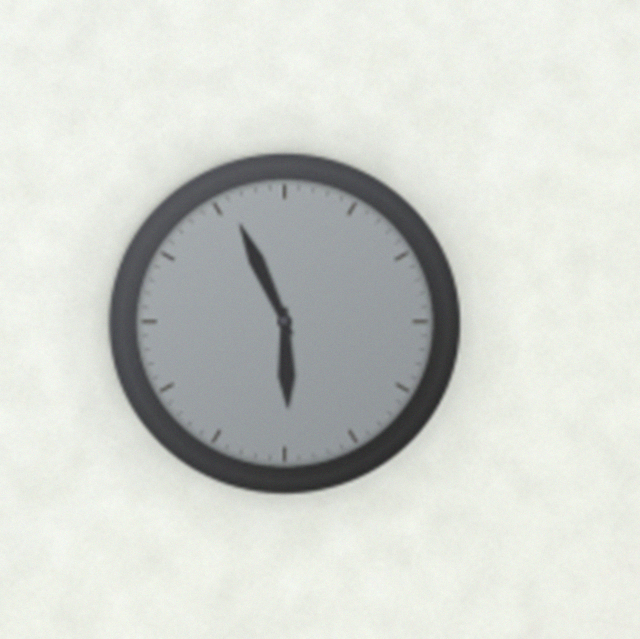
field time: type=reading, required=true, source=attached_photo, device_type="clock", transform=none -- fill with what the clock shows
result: 5:56
